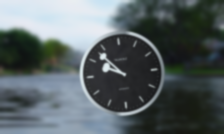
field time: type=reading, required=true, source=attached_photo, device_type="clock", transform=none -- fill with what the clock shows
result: 9:53
